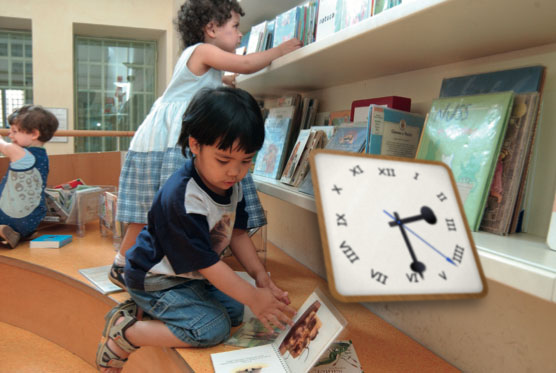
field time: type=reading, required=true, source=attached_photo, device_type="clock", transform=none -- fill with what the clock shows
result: 2:28:22
